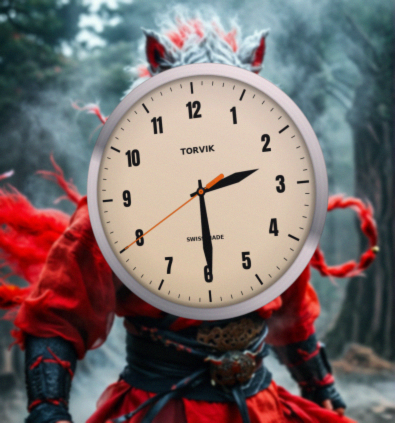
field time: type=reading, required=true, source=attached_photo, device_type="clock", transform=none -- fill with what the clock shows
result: 2:29:40
